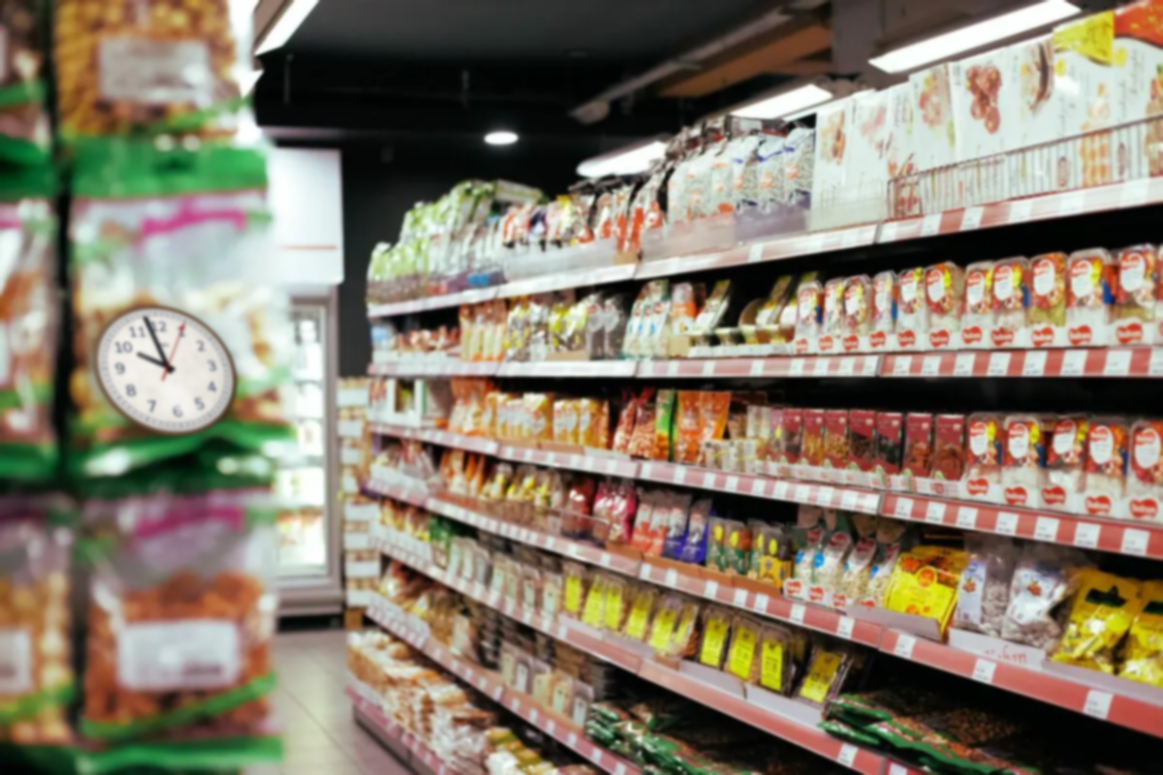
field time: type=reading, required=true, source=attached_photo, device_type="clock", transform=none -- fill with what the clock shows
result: 9:58:05
